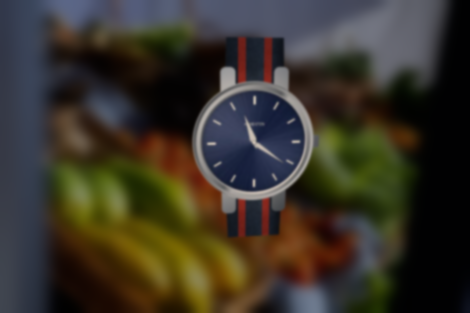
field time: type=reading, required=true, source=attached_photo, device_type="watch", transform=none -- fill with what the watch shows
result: 11:21
